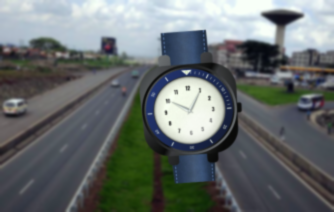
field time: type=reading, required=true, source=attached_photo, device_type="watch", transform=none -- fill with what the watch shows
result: 10:05
